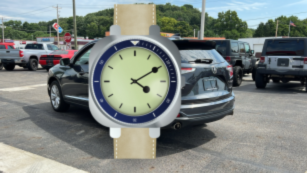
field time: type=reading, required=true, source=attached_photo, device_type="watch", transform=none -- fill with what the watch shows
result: 4:10
